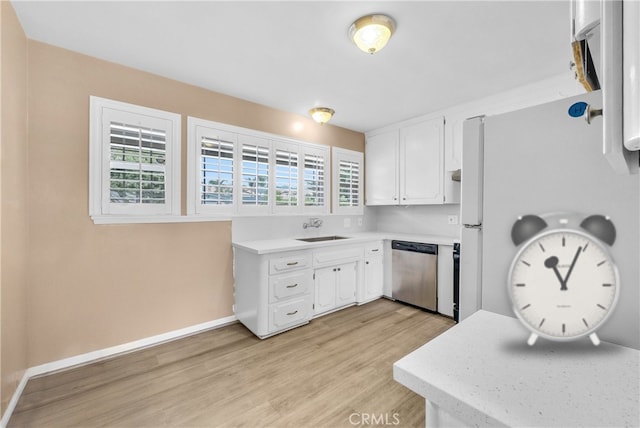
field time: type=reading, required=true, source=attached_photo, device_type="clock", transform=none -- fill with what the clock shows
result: 11:04
